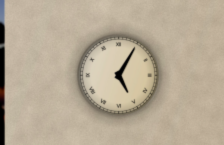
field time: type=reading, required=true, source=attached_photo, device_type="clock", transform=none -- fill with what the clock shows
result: 5:05
